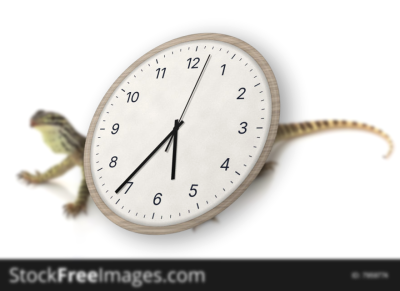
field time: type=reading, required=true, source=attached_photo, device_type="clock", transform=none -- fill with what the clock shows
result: 5:36:02
